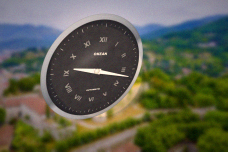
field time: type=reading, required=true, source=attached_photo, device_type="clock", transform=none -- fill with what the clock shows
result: 9:17
